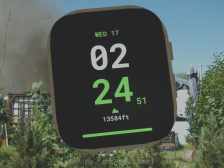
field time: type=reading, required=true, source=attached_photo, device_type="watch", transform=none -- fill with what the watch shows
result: 2:24:51
